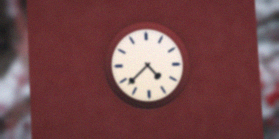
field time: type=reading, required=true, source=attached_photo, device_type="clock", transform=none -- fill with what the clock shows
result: 4:38
